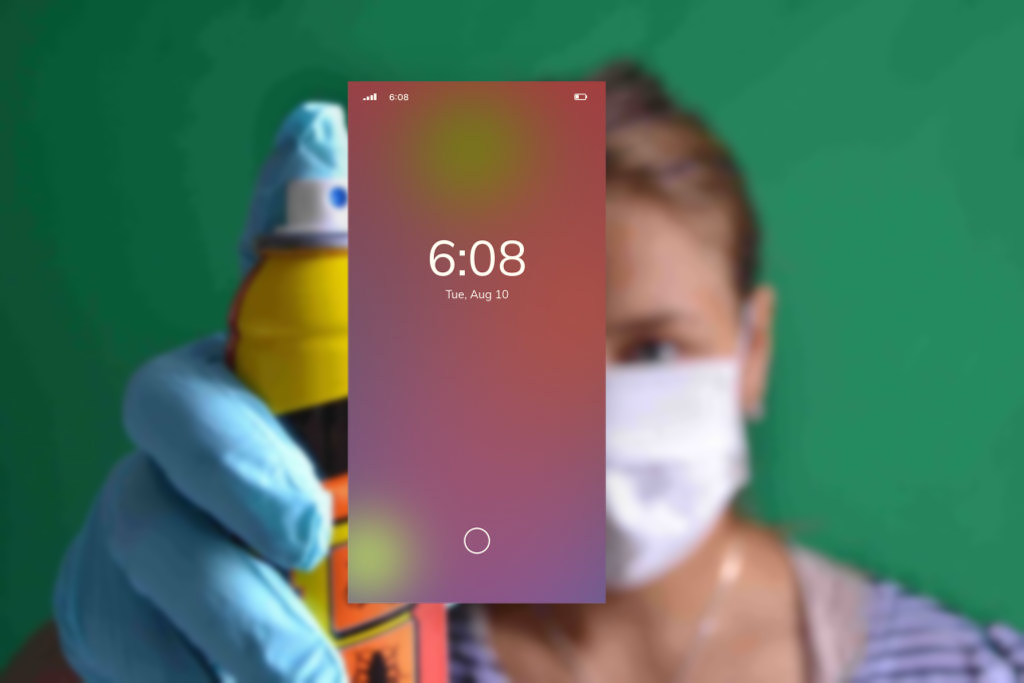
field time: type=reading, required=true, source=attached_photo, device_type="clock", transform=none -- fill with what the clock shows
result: 6:08
